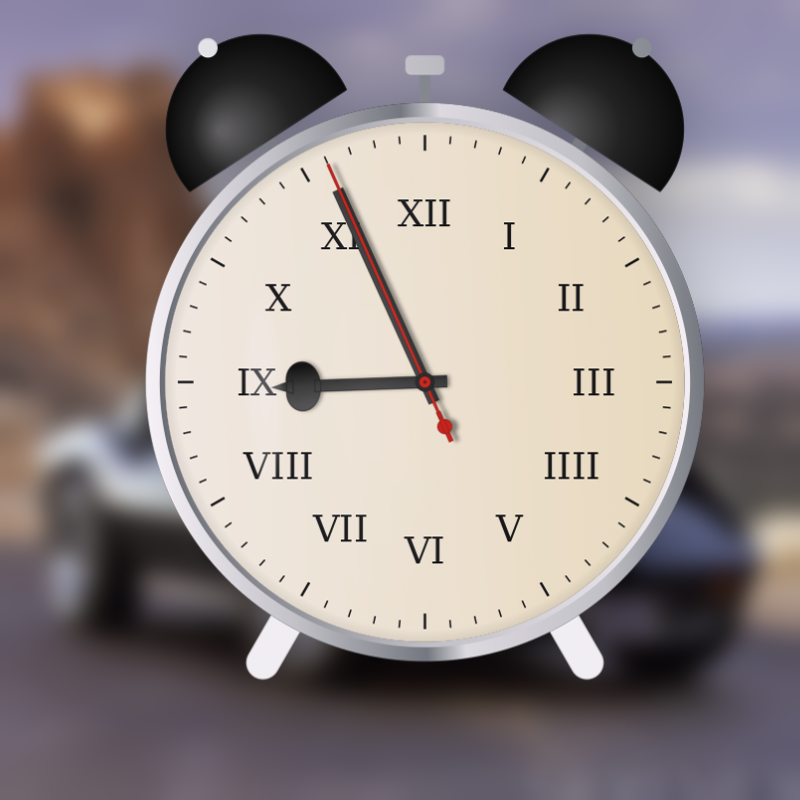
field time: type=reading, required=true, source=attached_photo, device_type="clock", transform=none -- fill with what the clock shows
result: 8:55:56
